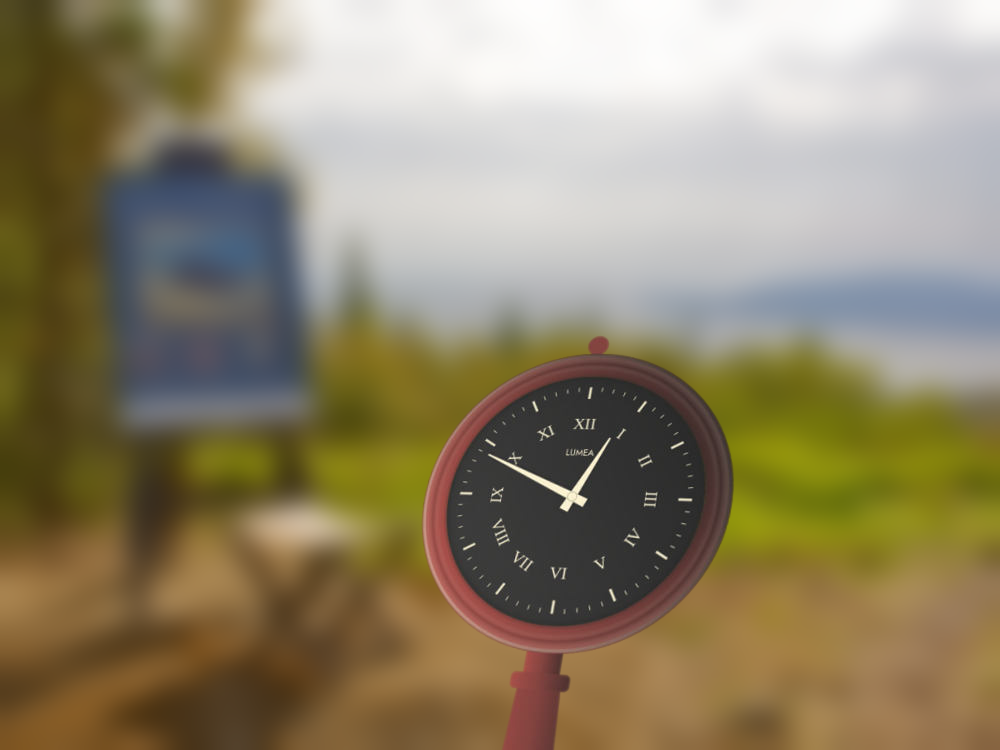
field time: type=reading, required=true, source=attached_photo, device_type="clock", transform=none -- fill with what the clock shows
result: 12:49
